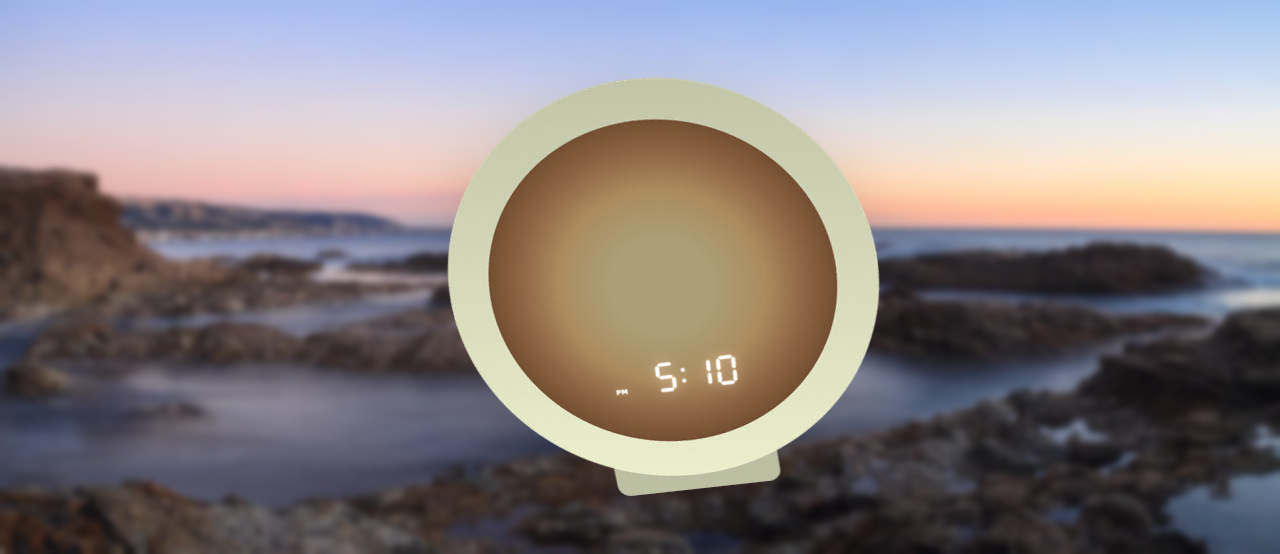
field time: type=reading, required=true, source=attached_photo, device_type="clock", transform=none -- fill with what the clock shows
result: 5:10
